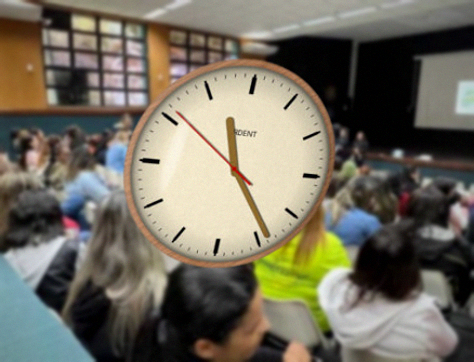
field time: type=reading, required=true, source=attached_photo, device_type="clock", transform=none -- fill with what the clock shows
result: 11:23:51
